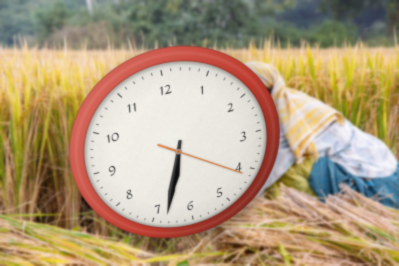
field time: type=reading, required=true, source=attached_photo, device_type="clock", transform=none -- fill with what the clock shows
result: 6:33:21
